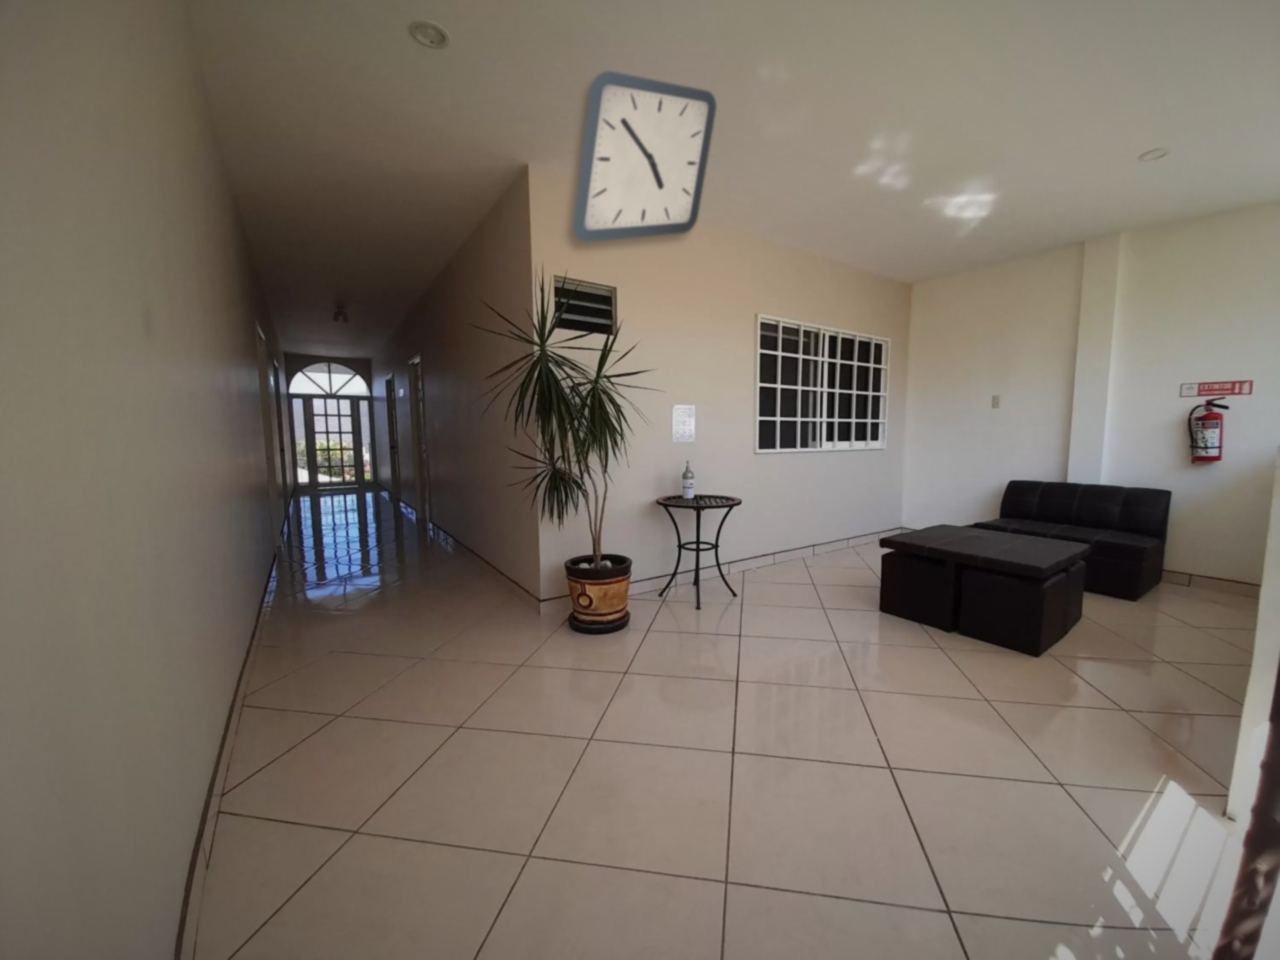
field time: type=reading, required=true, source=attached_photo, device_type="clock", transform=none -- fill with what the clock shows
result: 4:52
